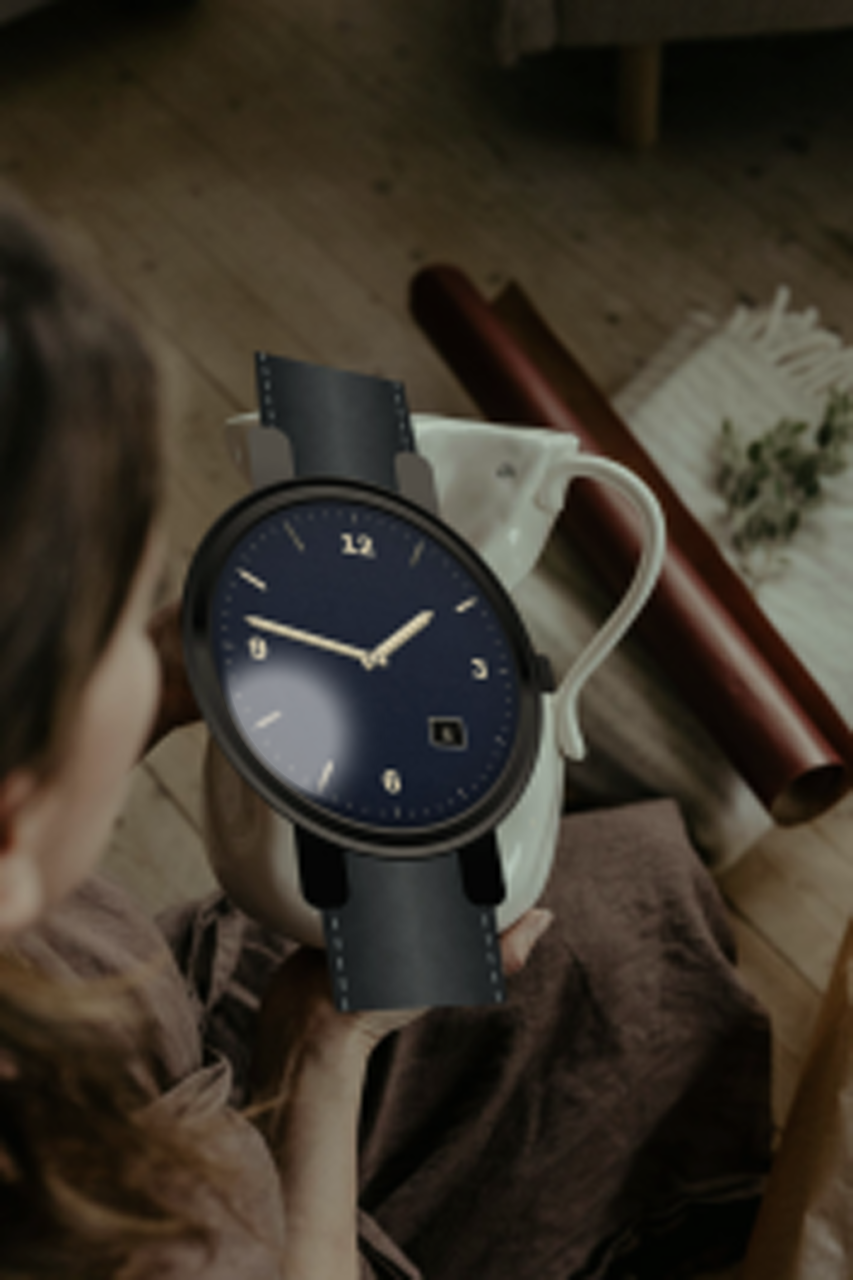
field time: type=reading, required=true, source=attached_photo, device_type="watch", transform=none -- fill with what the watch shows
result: 1:47
